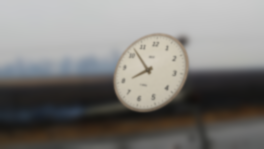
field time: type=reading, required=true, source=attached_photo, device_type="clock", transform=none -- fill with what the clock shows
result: 7:52
